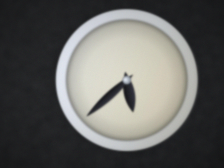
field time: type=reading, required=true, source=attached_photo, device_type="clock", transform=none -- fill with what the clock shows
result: 5:38
